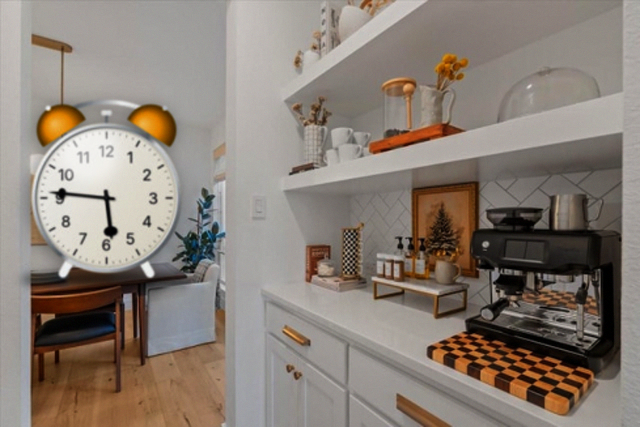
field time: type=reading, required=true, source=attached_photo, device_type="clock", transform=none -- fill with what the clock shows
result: 5:46
